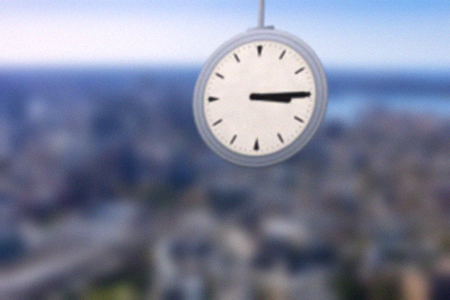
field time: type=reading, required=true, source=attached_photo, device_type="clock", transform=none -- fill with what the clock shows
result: 3:15
